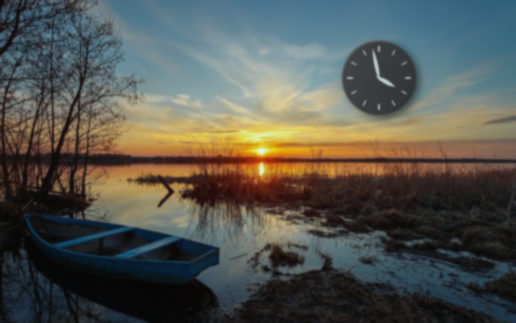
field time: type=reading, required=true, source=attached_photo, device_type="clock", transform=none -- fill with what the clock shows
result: 3:58
